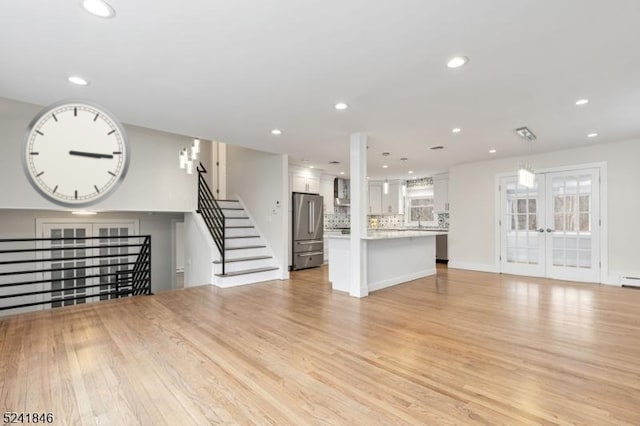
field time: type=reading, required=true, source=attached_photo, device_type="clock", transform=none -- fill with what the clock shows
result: 3:16
